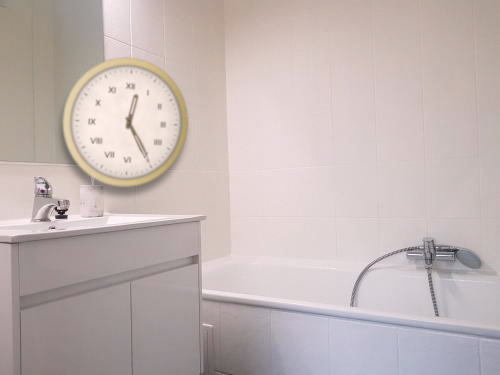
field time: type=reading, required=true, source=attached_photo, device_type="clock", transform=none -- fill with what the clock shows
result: 12:25
